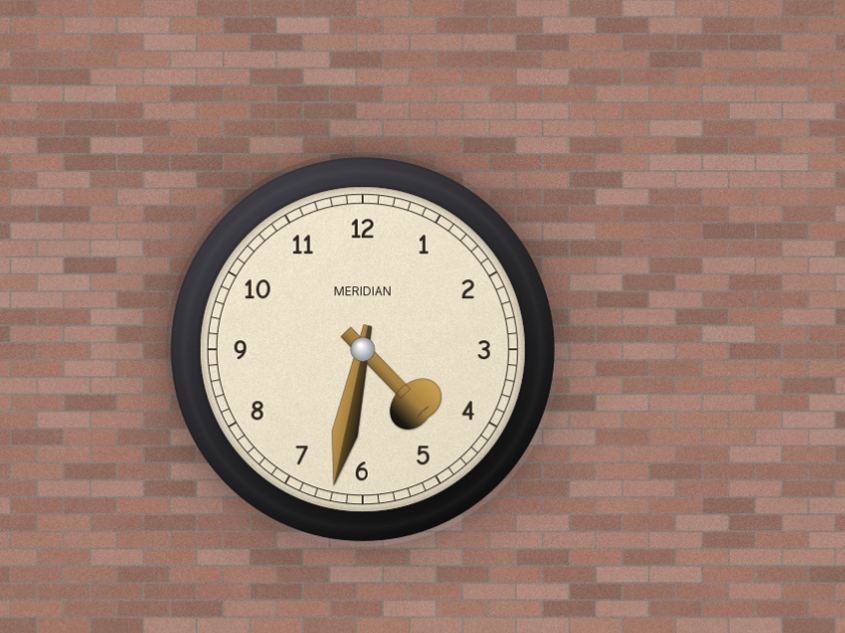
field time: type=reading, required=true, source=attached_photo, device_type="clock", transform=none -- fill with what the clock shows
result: 4:32
